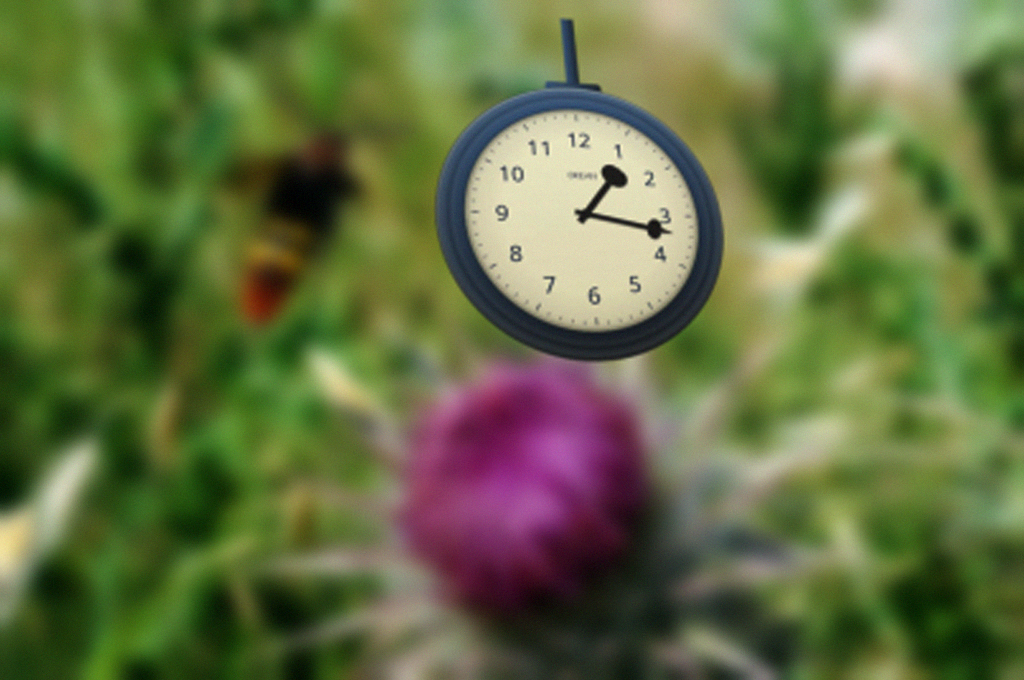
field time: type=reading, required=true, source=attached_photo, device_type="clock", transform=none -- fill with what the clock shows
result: 1:17
